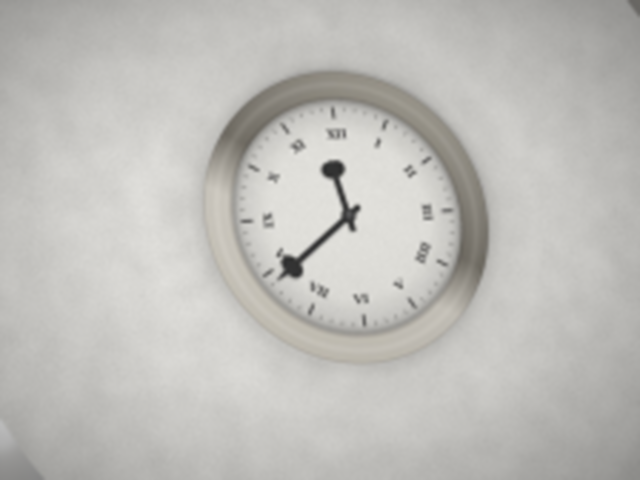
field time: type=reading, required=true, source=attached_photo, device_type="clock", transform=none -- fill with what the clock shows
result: 11:39
